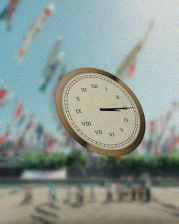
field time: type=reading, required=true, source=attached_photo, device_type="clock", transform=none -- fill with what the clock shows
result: 3:15
